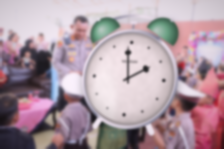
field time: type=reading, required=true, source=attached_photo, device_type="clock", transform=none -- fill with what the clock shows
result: 1:59
